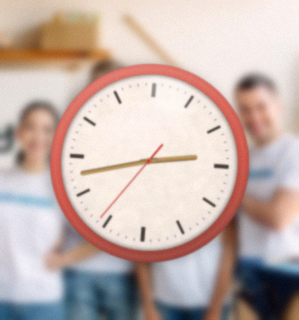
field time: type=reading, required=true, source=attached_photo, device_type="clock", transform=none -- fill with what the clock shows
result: 2:42:36
